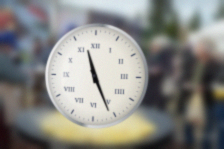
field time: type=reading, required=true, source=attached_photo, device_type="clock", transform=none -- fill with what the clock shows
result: 11:26
